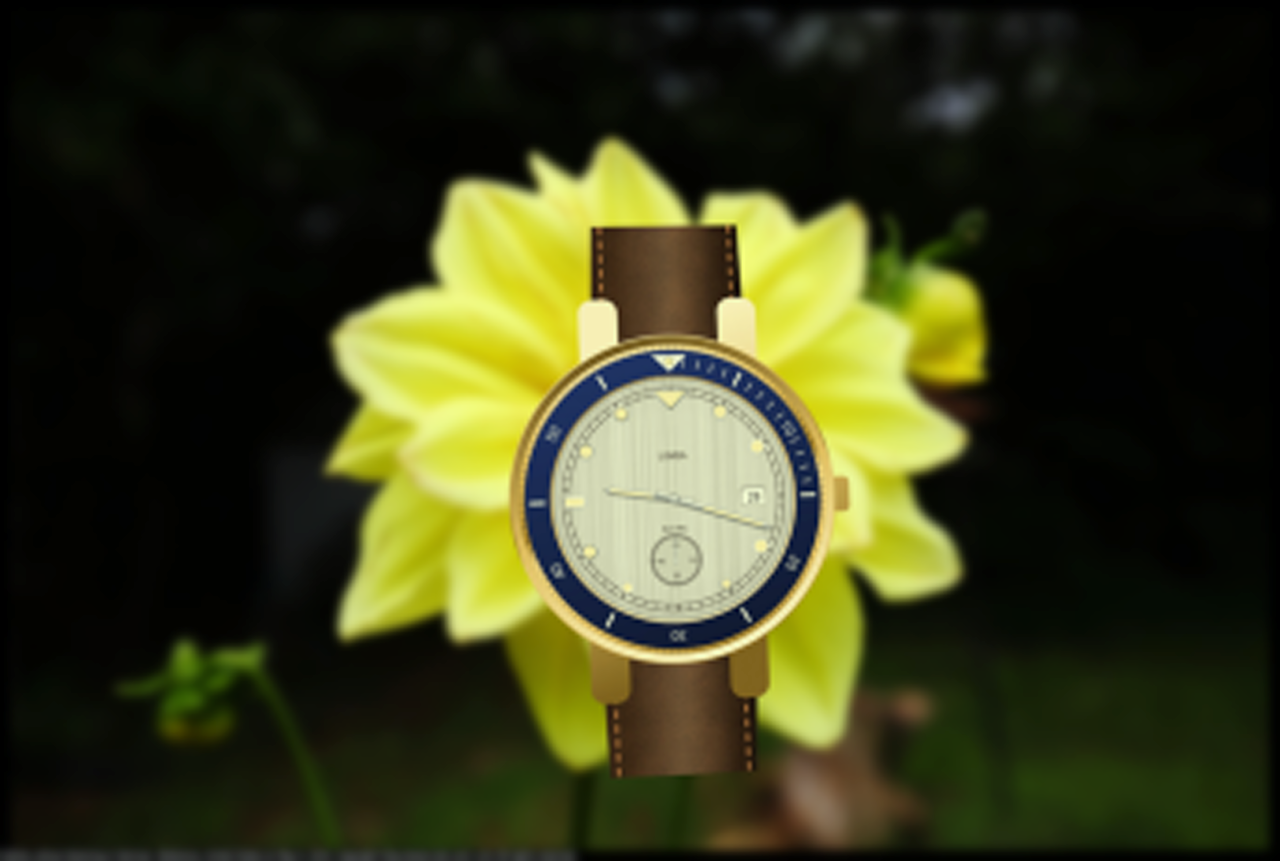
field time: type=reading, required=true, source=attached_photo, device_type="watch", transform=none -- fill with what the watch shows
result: 9:18
